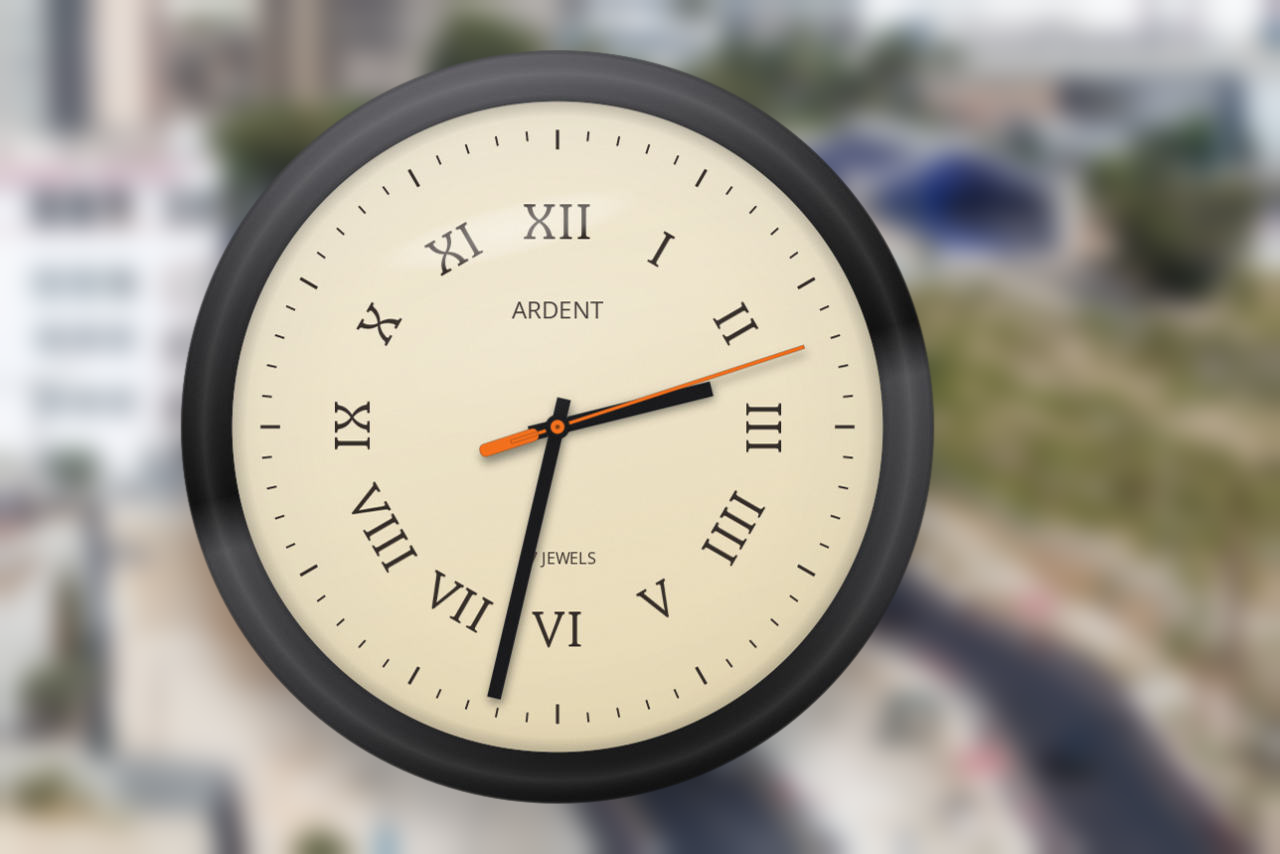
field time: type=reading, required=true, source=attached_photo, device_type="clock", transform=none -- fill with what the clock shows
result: 2:32:12
